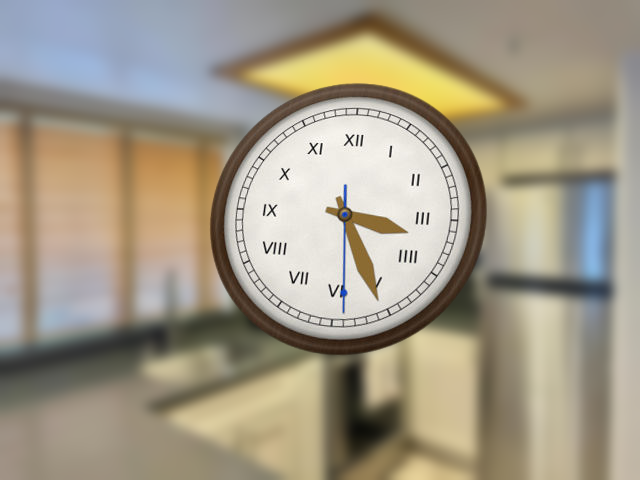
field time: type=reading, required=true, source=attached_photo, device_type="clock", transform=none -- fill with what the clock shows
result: 3:25:29
